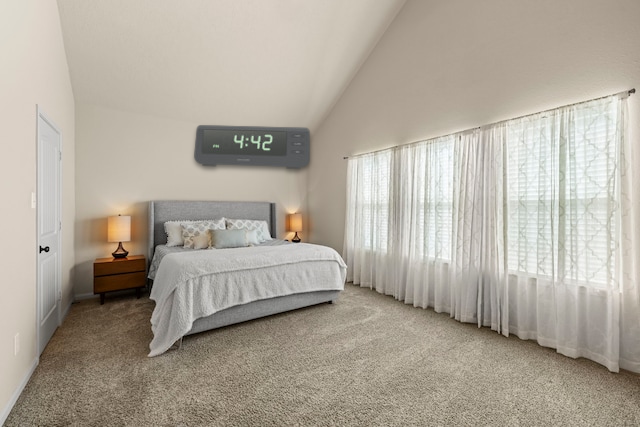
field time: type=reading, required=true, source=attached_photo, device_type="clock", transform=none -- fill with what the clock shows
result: 4:42
